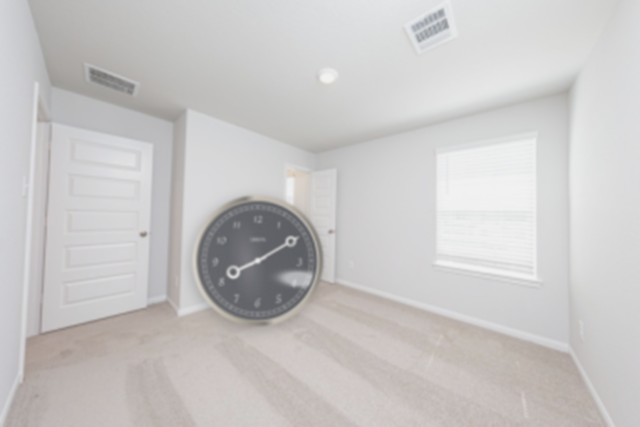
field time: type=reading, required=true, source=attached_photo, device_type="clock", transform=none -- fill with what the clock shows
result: 8:10
